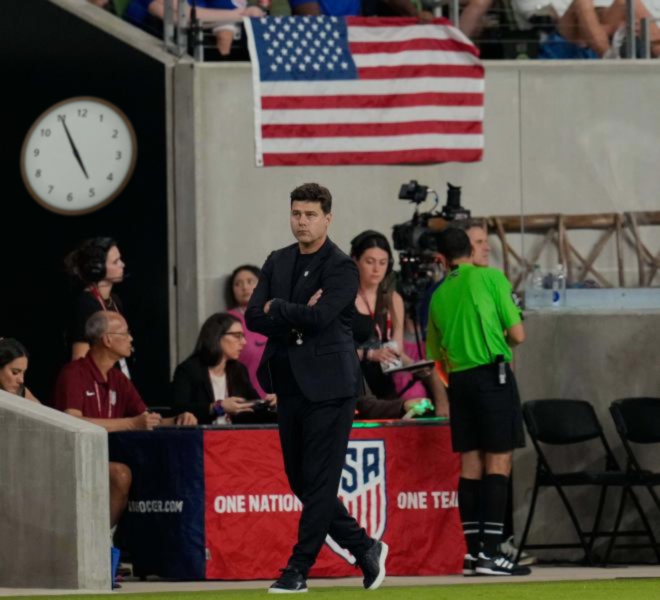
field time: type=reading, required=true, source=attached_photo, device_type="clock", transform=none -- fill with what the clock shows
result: 4:55
